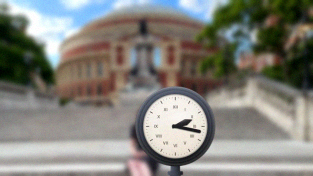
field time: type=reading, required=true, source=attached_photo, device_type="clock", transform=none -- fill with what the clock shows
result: 2:17
